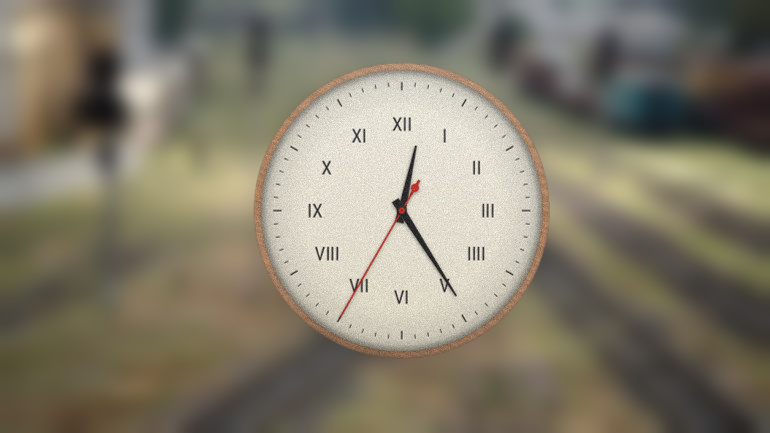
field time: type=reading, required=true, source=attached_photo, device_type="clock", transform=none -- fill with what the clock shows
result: 12:24:35
